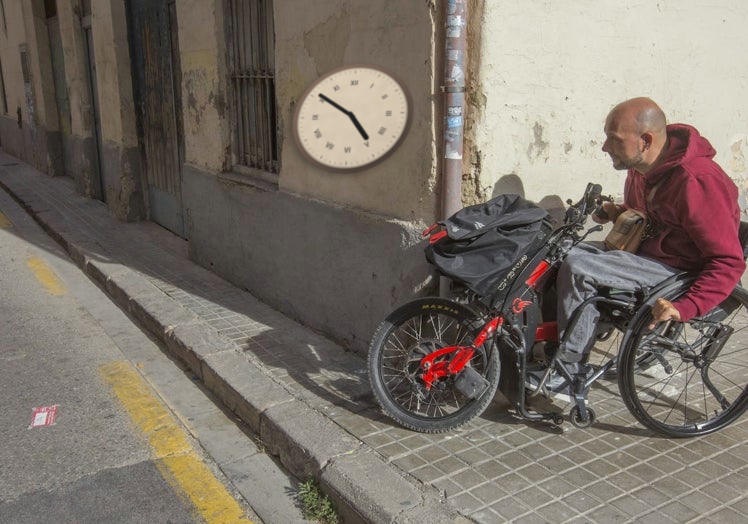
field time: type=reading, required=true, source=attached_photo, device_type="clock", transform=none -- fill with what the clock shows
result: 4:51
